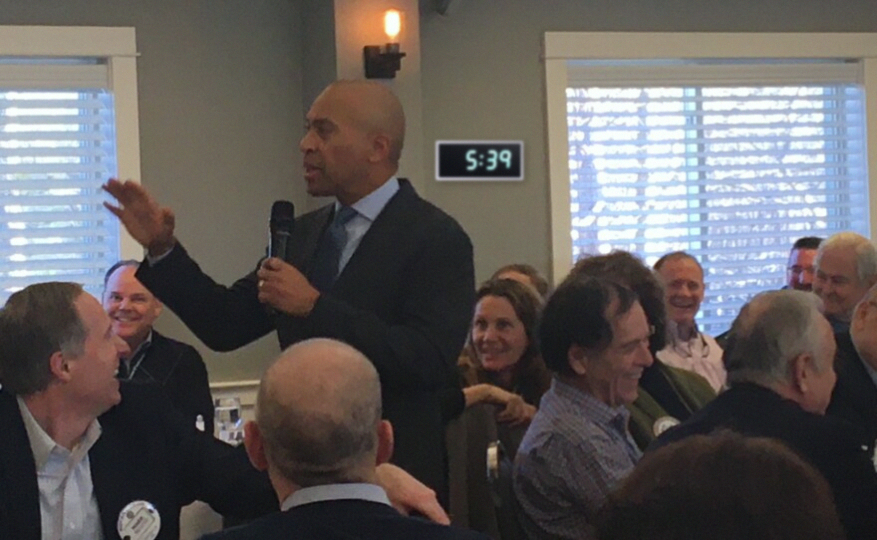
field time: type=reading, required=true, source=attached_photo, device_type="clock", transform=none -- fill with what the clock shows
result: 5:39
